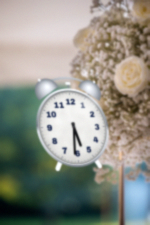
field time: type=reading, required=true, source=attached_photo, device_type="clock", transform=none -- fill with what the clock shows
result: 5:31
